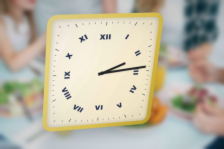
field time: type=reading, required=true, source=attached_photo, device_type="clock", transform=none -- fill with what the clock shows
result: 2:14
